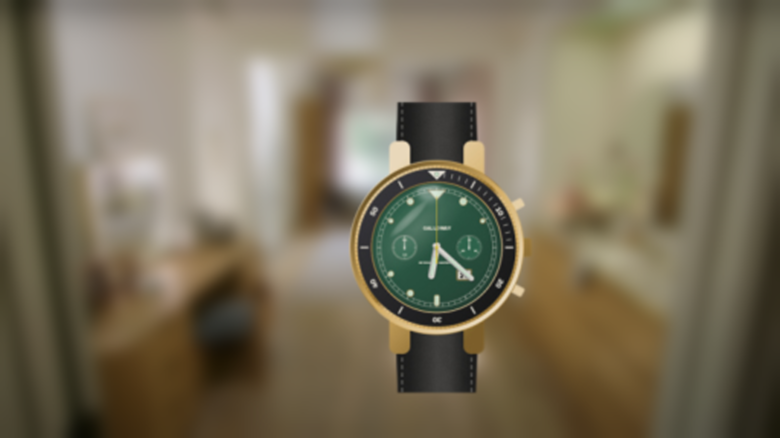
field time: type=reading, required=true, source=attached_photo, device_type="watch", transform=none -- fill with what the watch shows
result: 6:22
